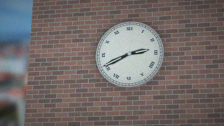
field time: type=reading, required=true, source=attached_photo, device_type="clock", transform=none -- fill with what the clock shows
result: 2:41
